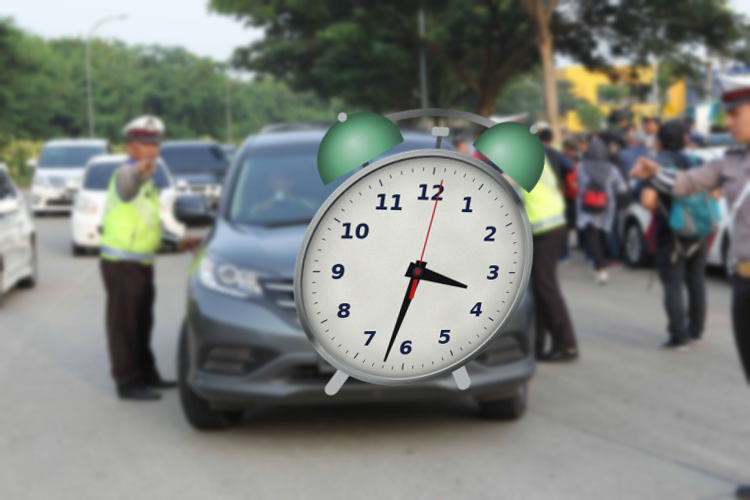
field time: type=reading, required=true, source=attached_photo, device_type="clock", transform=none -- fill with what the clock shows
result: 3:32:01
